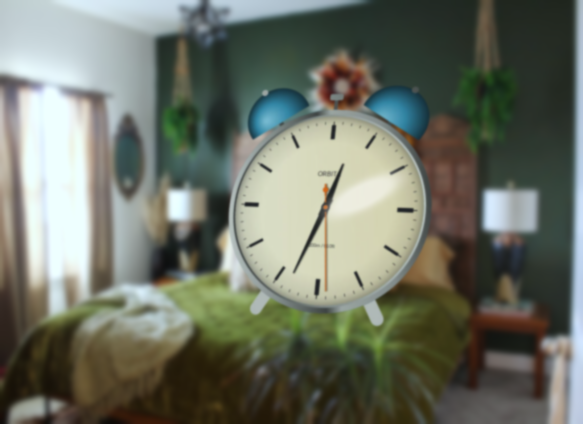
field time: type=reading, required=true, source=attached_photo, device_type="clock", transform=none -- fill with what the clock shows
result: 12:33:29
